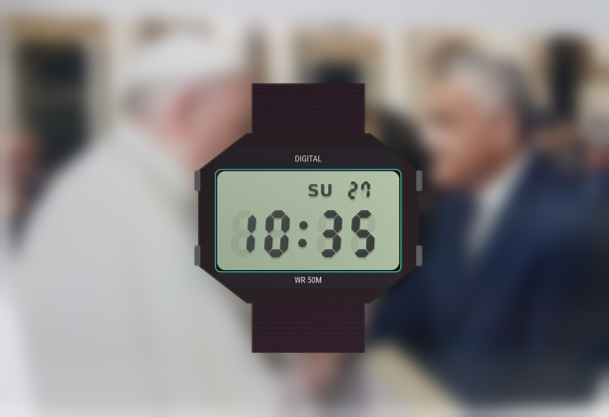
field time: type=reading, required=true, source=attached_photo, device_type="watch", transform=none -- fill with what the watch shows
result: 10:35
